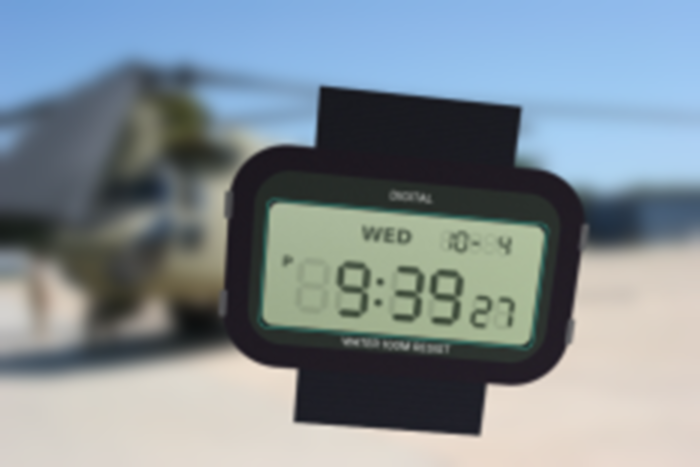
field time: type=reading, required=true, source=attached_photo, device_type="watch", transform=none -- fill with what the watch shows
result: 9:39:27
